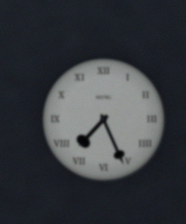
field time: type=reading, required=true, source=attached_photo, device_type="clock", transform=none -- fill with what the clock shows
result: 7:26
